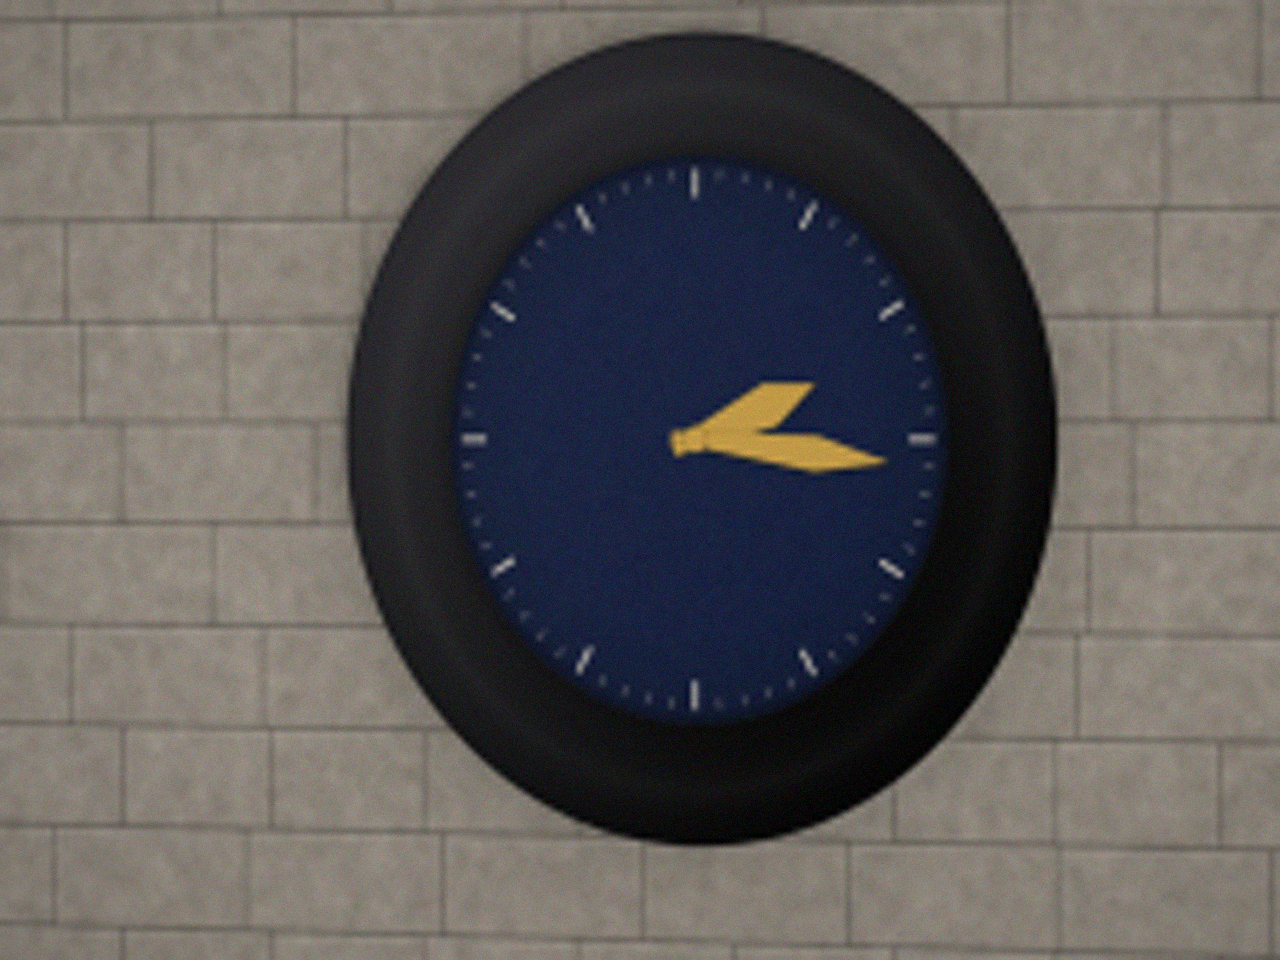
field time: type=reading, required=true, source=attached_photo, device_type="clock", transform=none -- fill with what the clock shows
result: 2:16
